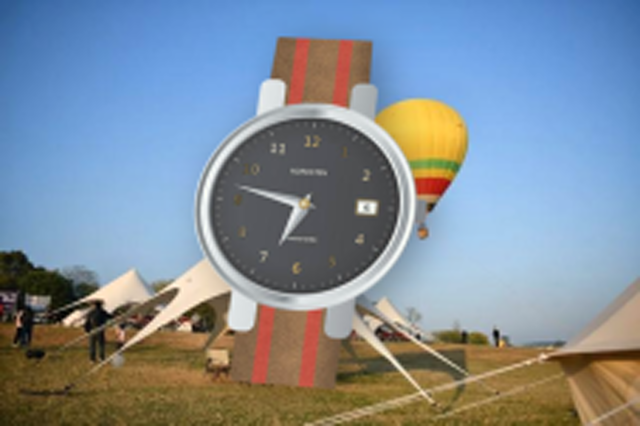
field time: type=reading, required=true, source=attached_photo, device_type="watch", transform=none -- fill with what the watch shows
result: 6:47
